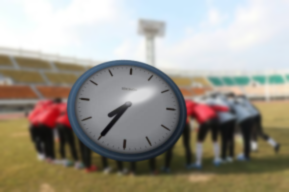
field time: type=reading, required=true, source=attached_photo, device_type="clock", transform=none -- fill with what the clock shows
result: 7:35
